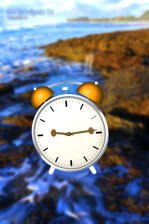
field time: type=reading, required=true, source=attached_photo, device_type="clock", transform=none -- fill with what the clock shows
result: 9:14
